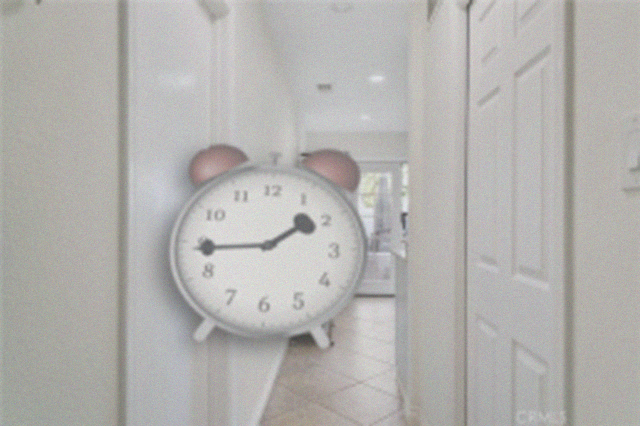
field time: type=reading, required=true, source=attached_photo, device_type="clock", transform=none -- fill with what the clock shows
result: 1:44
